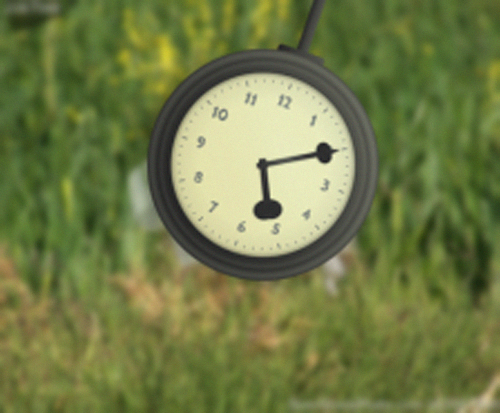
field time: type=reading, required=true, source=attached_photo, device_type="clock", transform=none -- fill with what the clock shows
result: 5:10
